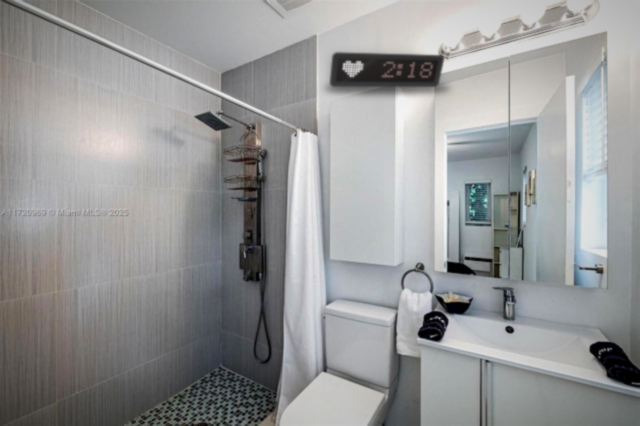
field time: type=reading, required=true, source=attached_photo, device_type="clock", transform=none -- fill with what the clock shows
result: 2:18
